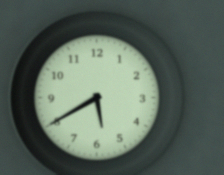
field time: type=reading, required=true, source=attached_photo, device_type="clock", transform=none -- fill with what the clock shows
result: 5:40
